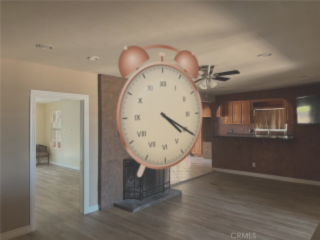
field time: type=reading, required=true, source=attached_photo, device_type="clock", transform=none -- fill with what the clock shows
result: 4:20
